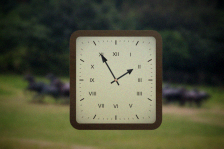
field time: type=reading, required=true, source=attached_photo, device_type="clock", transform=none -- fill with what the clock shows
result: 1:55
